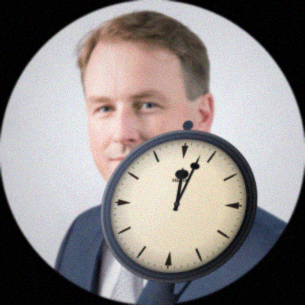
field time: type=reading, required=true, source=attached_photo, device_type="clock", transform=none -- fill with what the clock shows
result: 12:03
